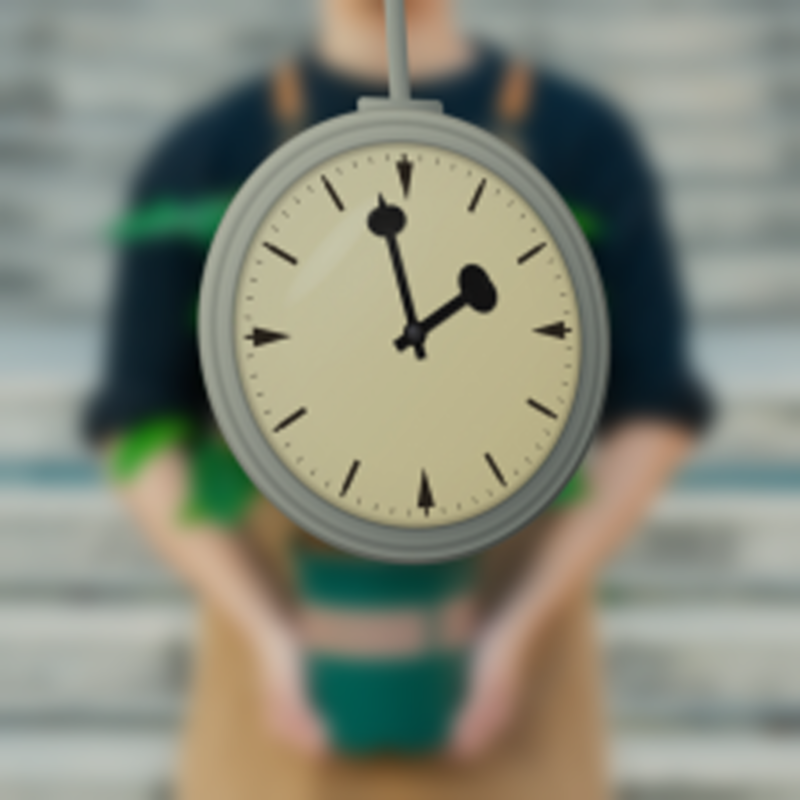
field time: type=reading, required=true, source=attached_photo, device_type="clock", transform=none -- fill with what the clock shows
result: 1:58
